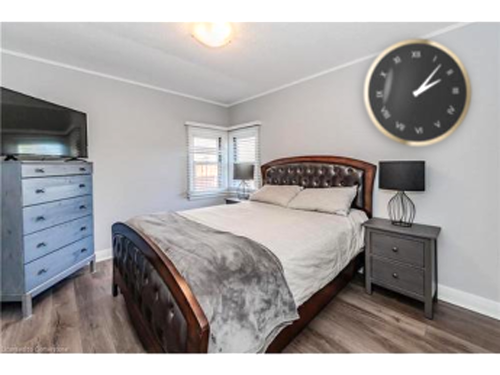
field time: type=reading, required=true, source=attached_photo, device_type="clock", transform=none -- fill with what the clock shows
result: 2:07
